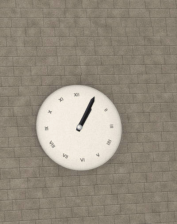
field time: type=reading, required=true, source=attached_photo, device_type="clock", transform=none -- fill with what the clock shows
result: 1:05
